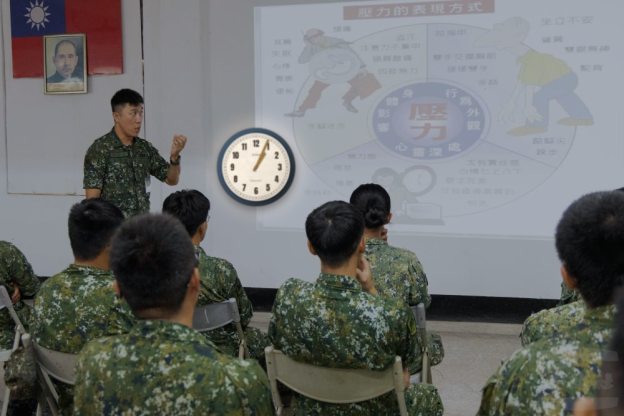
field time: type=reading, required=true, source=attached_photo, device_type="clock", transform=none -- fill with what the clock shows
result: 1:04
